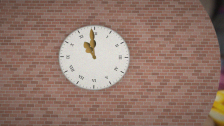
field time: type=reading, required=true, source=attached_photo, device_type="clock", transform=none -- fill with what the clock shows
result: 10:59
